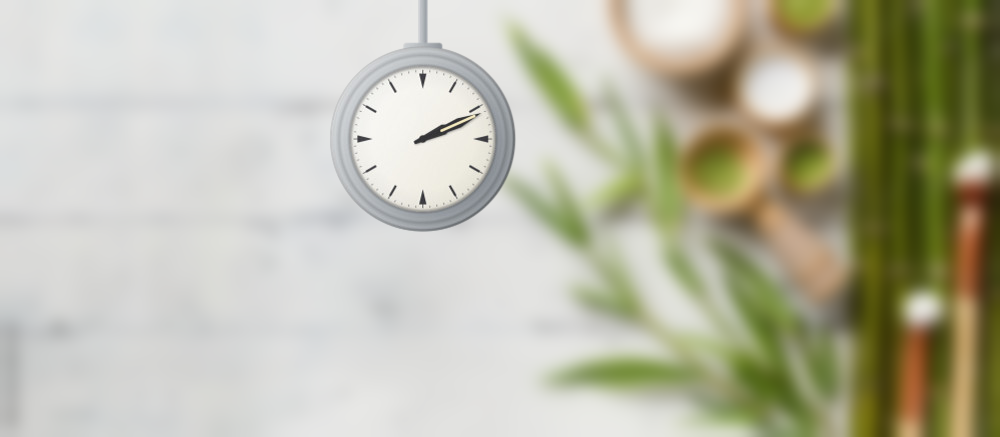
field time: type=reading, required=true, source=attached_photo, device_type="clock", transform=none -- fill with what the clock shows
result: 2:11
